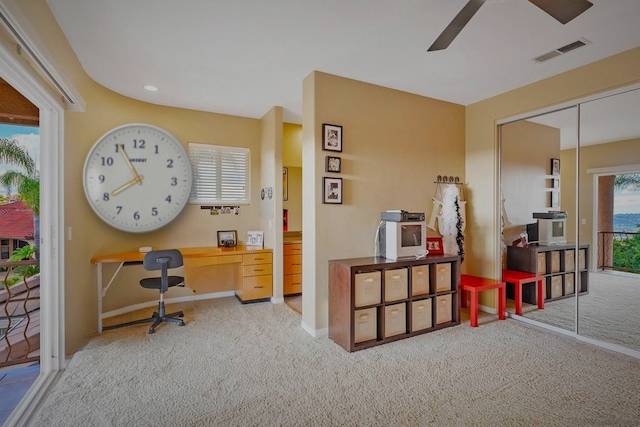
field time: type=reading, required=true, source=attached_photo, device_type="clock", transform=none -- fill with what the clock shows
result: 7:55
